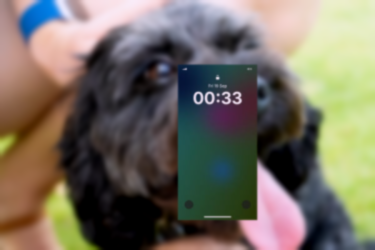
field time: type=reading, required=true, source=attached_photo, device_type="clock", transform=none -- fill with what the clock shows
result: 0:33
